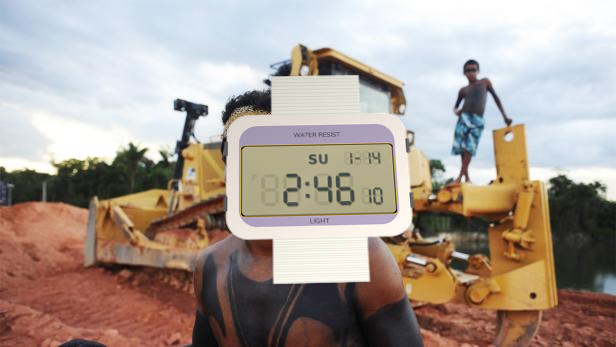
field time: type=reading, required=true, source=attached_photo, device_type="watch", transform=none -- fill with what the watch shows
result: 2:46:10
